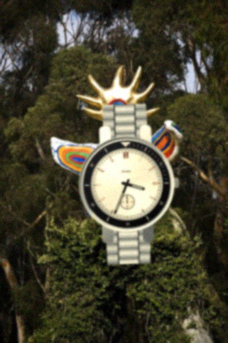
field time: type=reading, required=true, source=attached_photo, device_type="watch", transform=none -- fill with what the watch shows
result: 3:34
